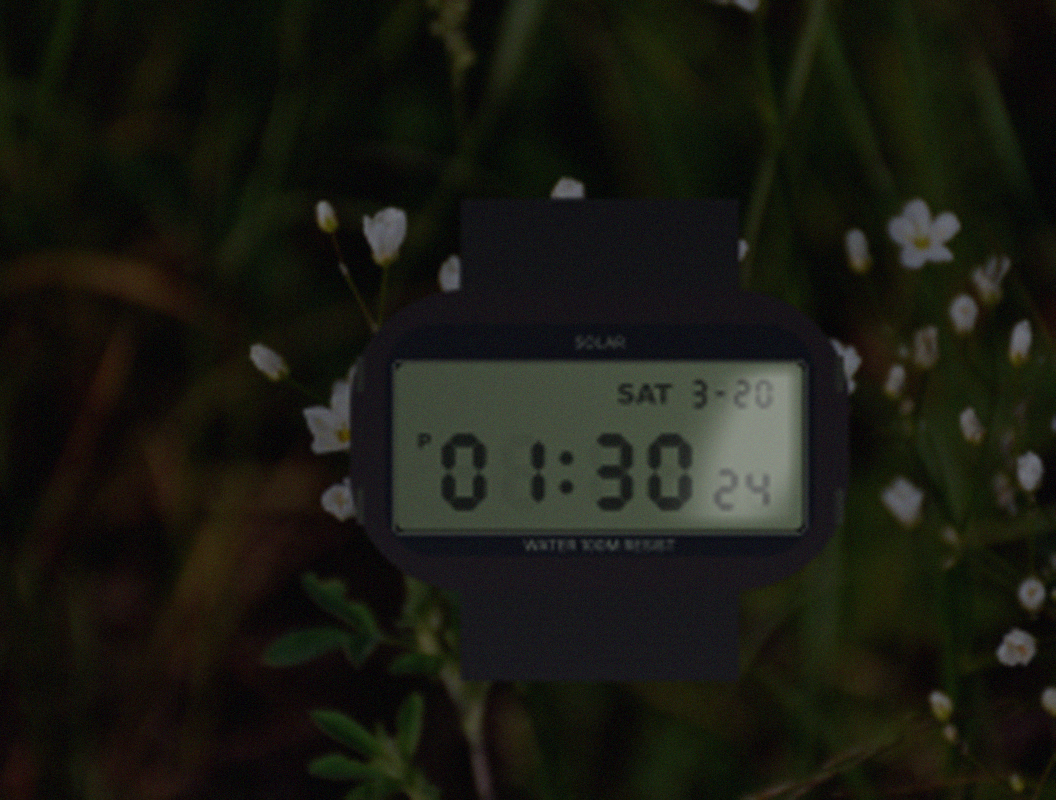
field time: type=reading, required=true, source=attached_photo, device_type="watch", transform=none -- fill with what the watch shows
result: 1:30:24
